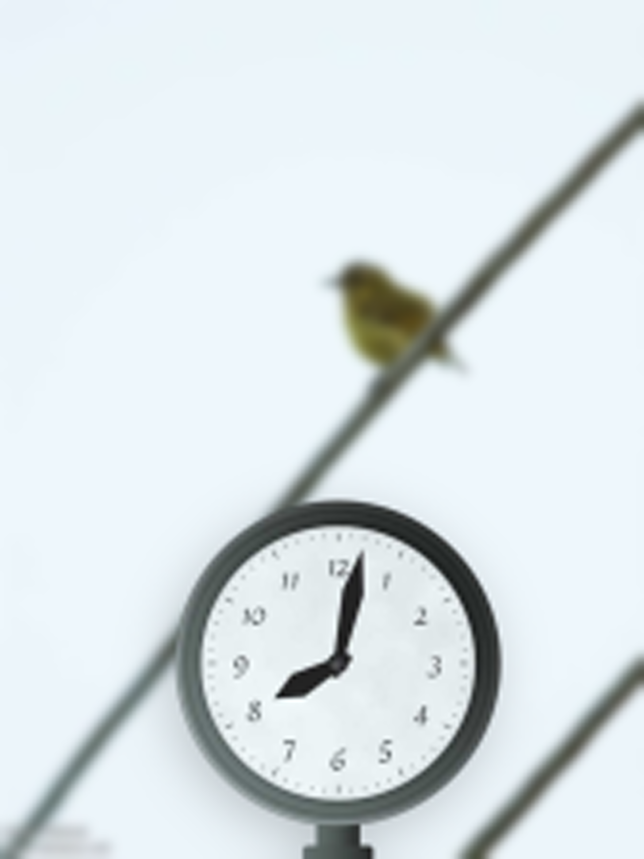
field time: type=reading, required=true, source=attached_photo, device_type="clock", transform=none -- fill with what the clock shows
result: 8:02
